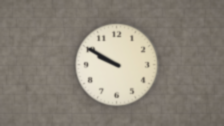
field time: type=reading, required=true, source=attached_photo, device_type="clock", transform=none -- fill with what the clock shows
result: 9:50
